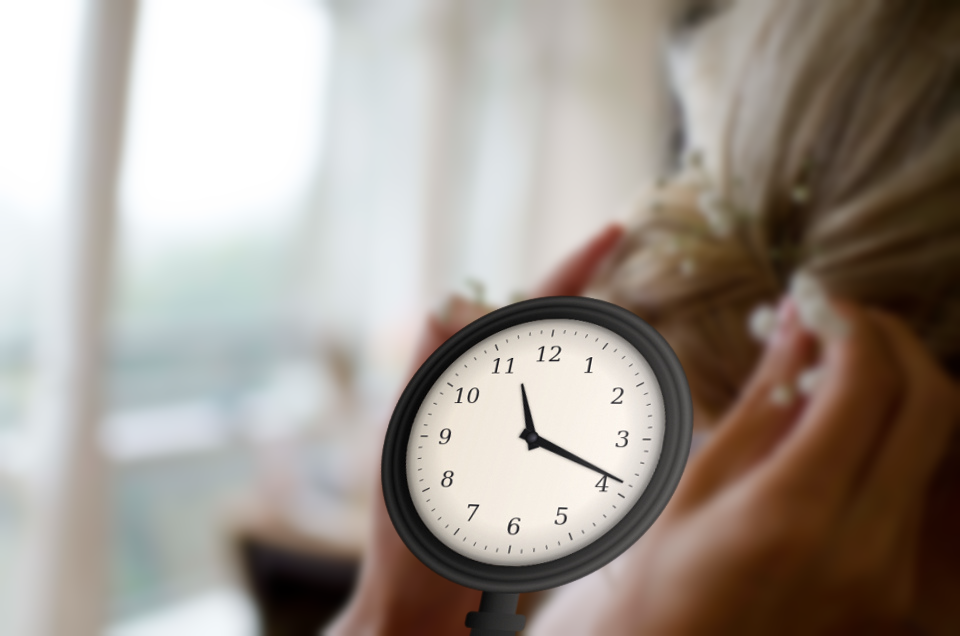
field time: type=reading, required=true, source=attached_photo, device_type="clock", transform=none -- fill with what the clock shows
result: 11:19
